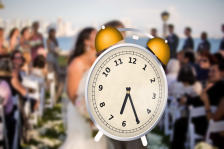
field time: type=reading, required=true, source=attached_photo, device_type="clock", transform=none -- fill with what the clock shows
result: 6:25
